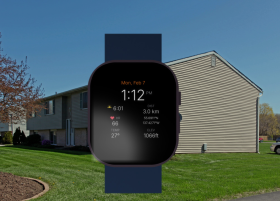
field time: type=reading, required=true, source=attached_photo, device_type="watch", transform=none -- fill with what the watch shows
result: 1:12
